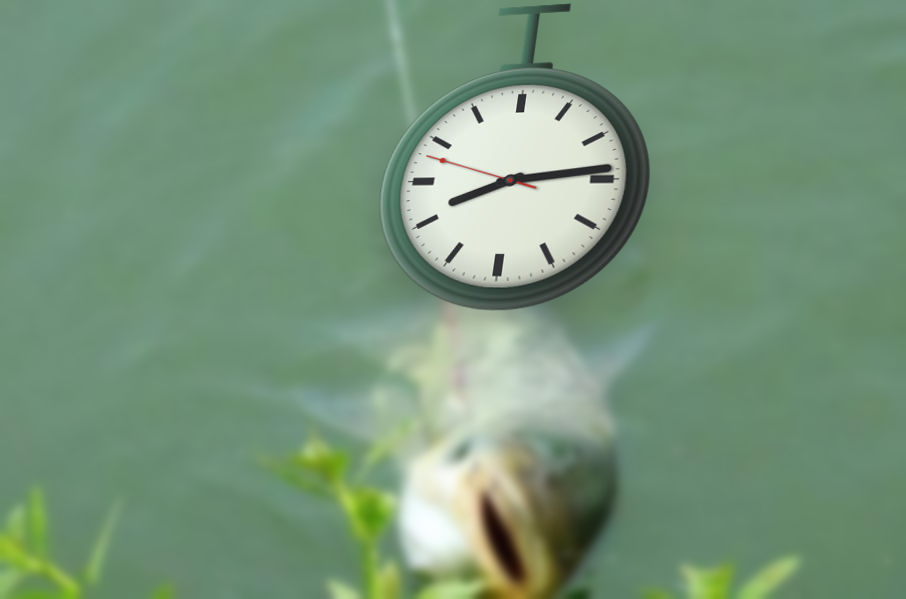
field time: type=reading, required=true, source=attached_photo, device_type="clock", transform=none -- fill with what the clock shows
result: 8:13:48
